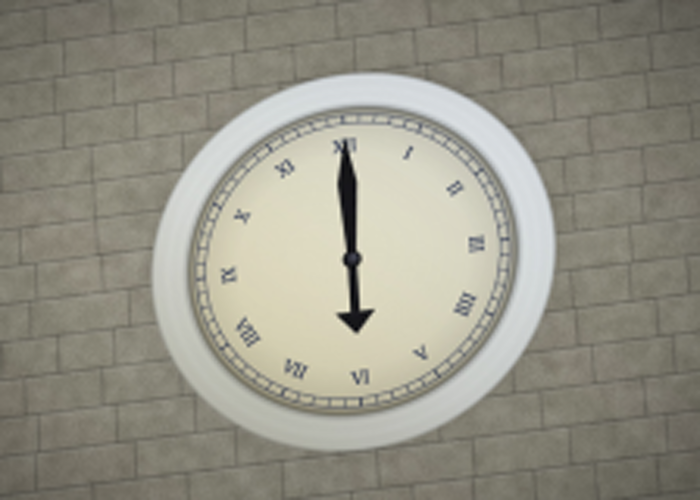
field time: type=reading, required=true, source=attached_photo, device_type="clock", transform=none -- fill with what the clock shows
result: 6:00
